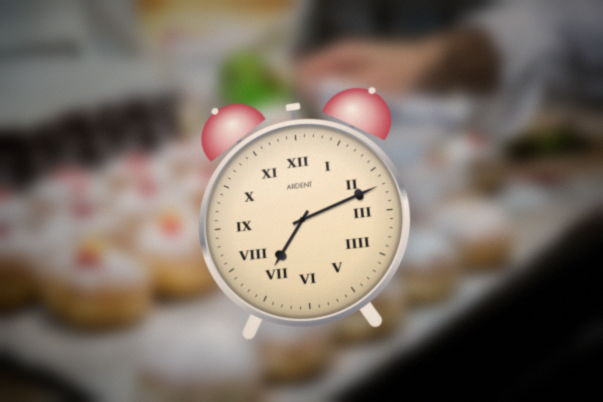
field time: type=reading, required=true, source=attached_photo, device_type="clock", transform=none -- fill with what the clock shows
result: 7:12
